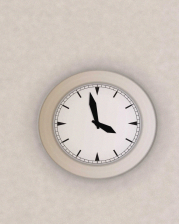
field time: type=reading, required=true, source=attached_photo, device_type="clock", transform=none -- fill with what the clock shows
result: 3:58
